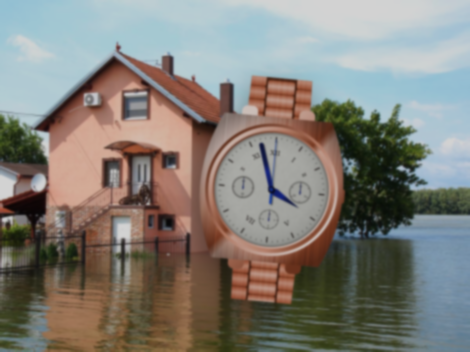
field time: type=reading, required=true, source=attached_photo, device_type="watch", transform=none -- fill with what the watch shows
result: 3:57
